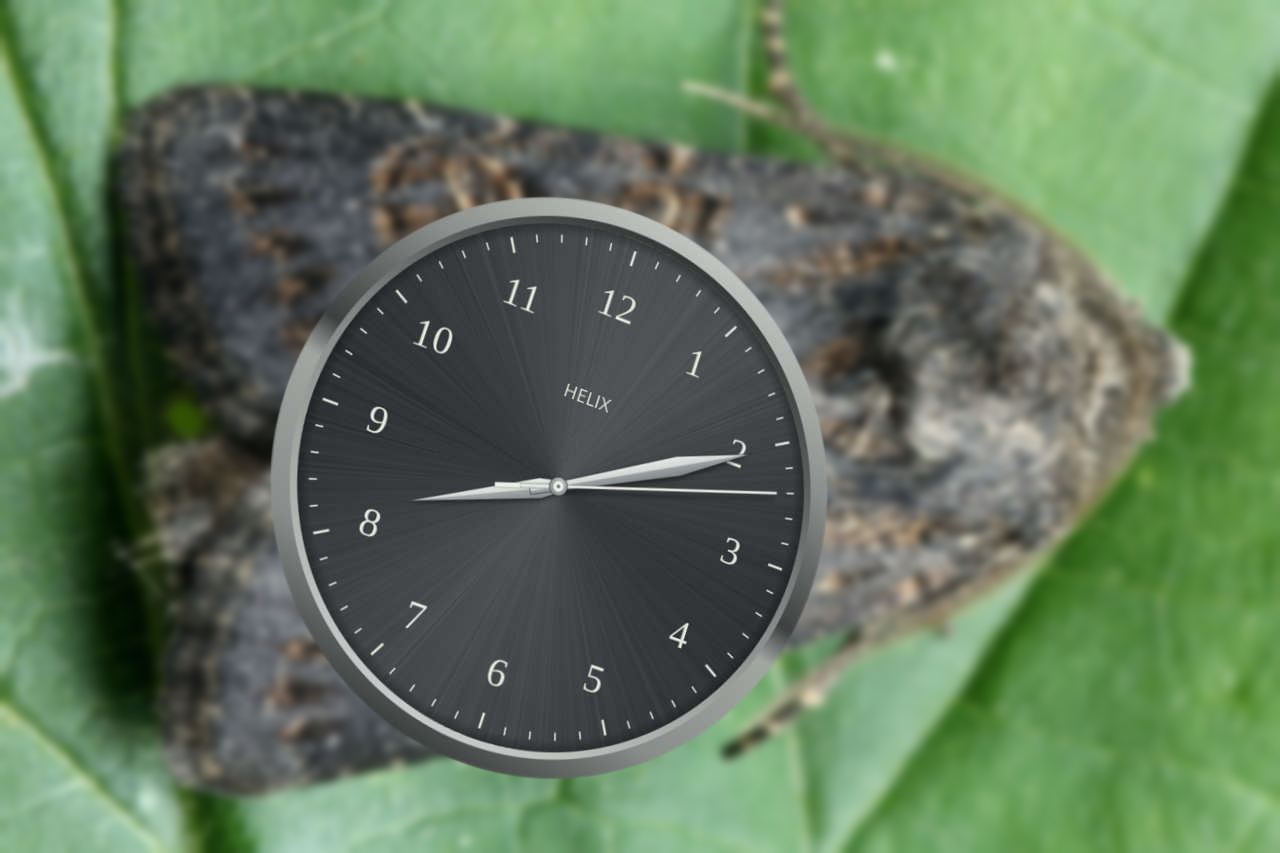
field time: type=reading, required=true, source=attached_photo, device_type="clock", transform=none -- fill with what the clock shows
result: 8:10:12
